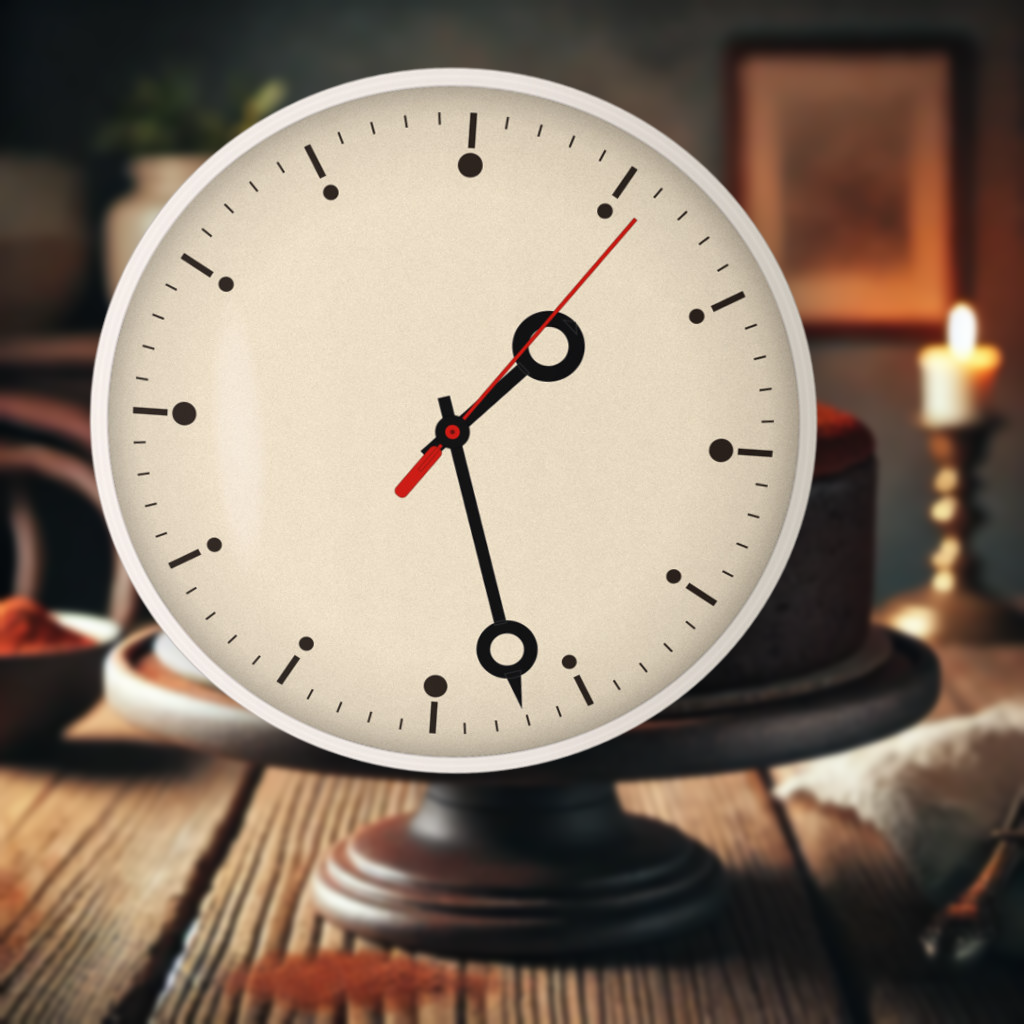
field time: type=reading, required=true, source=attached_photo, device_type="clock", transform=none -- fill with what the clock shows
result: 1:27:06
